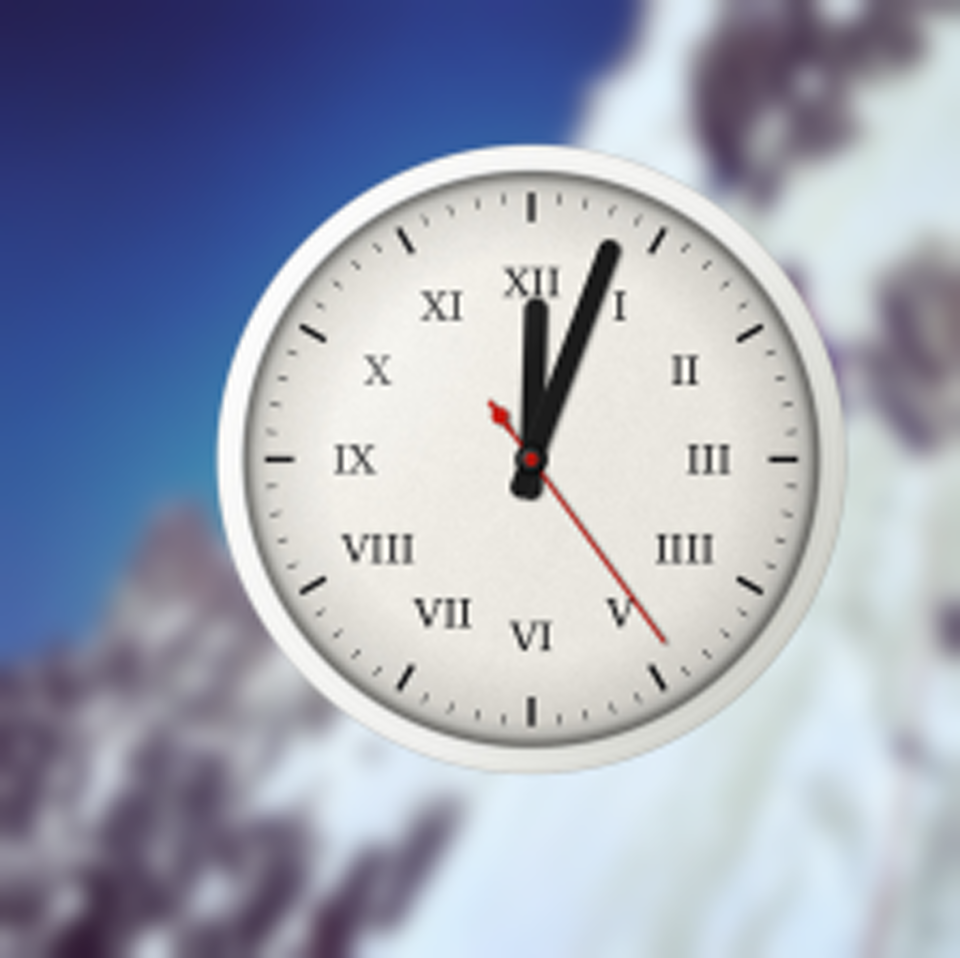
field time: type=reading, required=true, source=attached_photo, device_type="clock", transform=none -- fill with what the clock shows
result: 12:03:24
